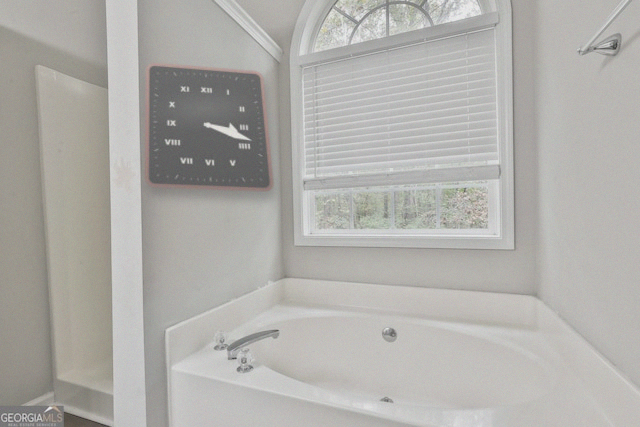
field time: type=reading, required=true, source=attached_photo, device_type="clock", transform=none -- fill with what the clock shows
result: 3:18
